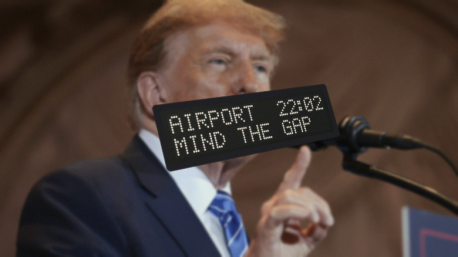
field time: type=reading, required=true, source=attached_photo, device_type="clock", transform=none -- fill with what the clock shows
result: 22:02
